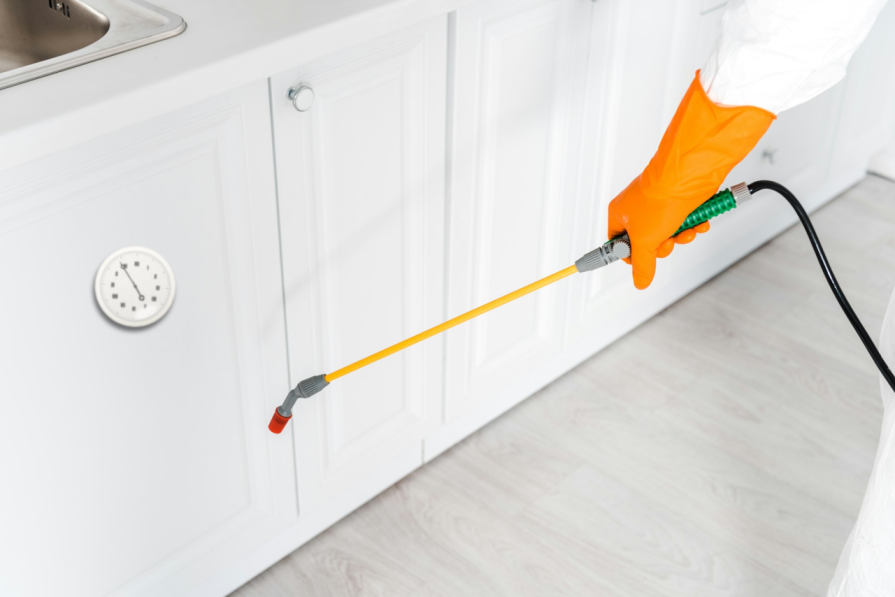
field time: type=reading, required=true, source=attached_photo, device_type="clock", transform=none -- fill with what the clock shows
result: 4:54
